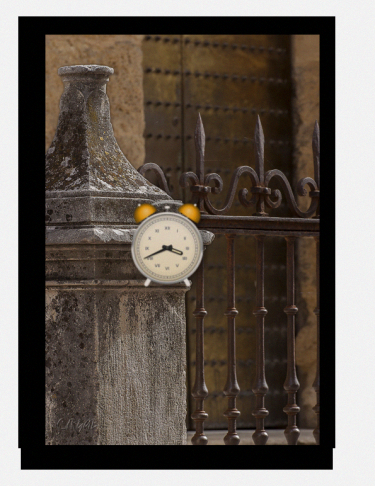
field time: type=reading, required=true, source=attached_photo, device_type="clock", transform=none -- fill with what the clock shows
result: 3:41
